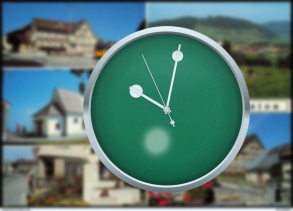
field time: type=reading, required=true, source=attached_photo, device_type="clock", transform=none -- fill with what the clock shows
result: 10:01:56
